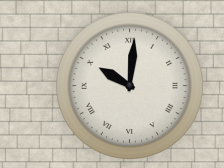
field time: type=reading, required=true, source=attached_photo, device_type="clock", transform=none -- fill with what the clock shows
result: 10:01
